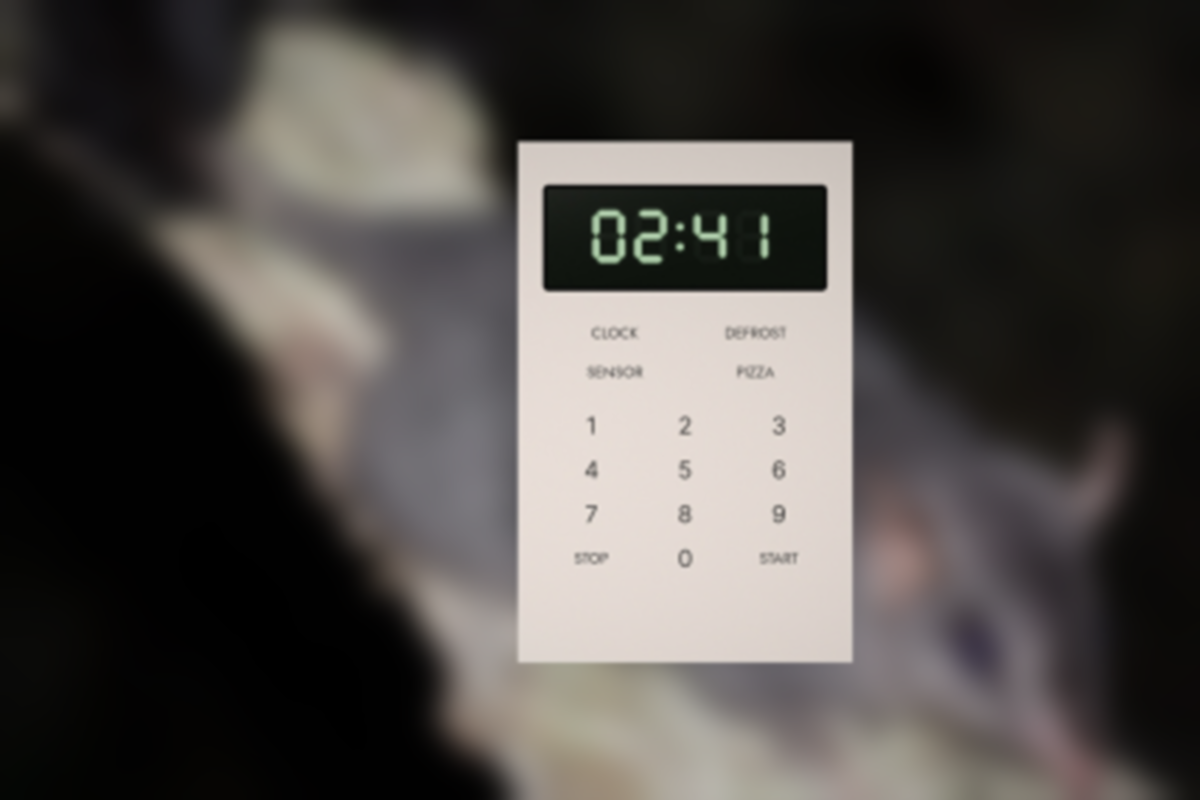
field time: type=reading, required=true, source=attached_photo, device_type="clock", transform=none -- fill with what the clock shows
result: 2:41
